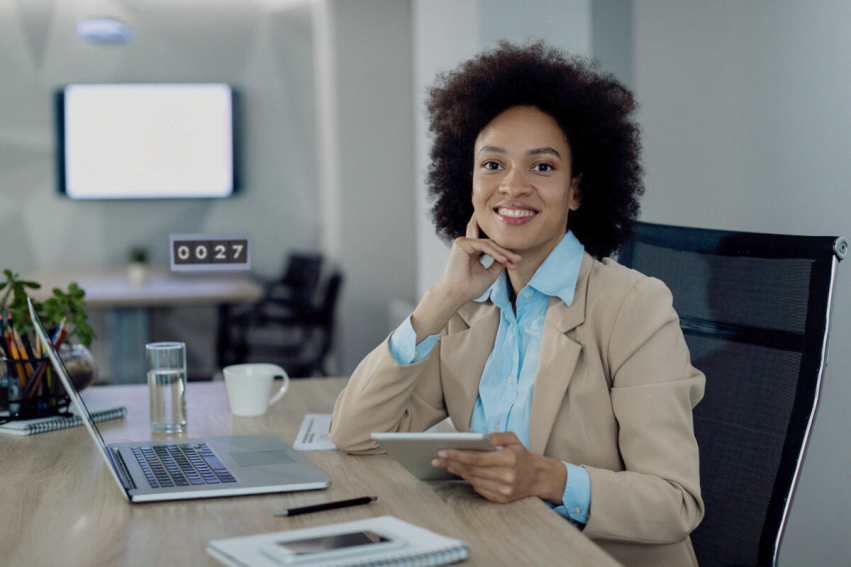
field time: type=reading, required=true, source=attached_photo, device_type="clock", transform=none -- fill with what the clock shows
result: 0:27
